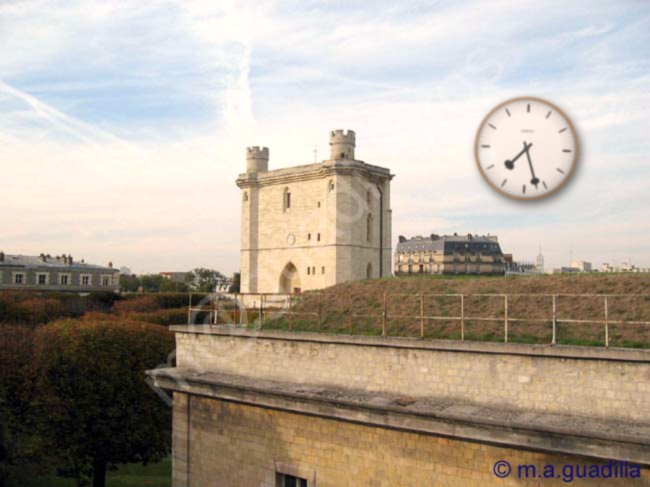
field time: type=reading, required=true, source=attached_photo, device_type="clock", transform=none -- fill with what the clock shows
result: 7:27
